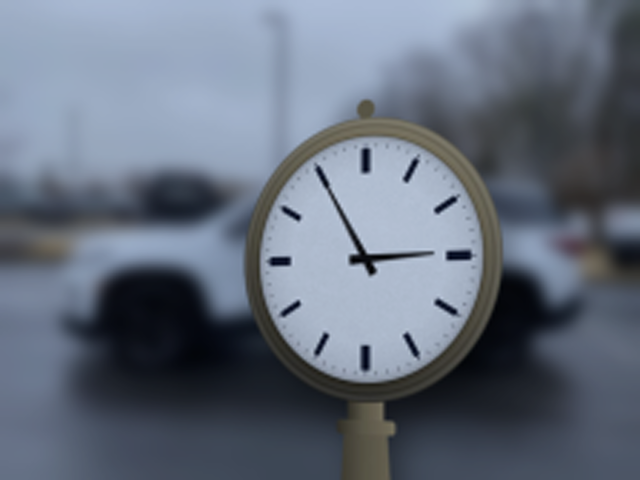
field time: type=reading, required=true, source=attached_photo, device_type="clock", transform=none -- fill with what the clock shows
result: 2:55
